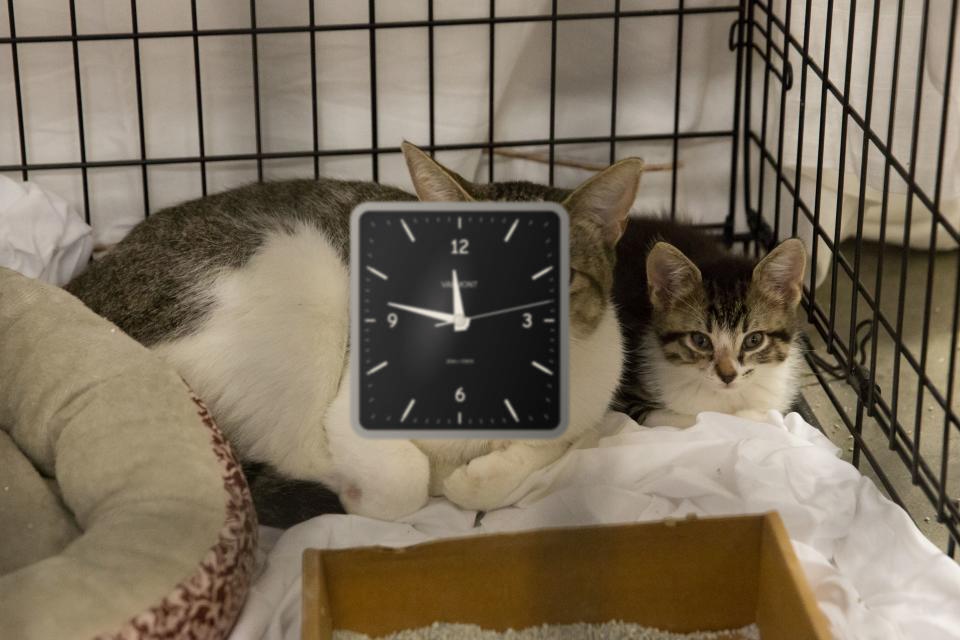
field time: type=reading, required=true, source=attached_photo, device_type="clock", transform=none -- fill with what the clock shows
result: 11:47:13
